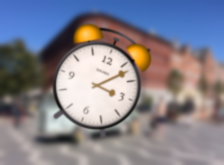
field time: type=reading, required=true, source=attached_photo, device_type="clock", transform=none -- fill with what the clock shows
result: 3:07
